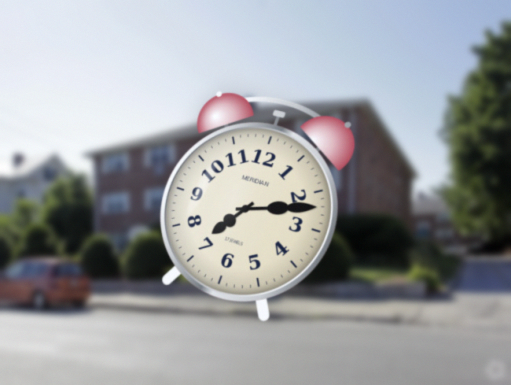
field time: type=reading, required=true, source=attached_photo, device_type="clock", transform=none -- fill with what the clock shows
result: 7:12
